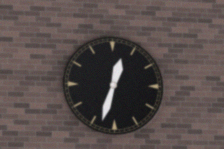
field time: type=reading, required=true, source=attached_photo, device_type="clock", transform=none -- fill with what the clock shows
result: 12:33
